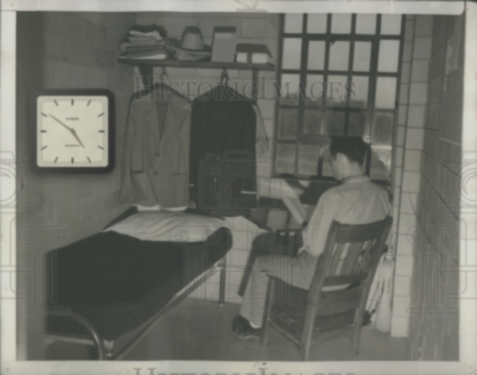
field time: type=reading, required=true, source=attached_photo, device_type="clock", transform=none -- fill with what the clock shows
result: 4:51
